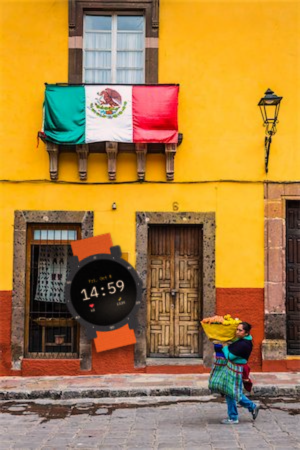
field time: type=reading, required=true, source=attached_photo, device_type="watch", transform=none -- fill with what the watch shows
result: 14:59
